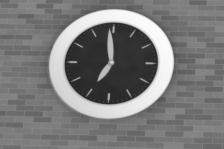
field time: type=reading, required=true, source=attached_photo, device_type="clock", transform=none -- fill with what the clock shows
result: 6:59
